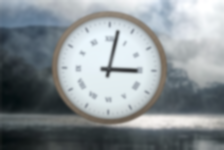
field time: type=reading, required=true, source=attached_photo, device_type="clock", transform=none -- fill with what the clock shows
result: 3:02
